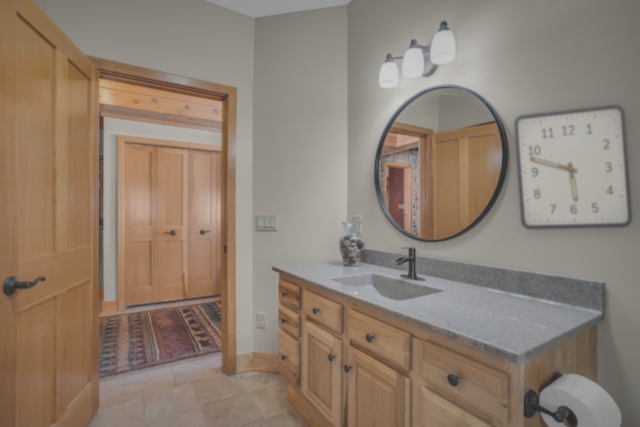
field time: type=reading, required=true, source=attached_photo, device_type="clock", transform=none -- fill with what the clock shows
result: 5:48
